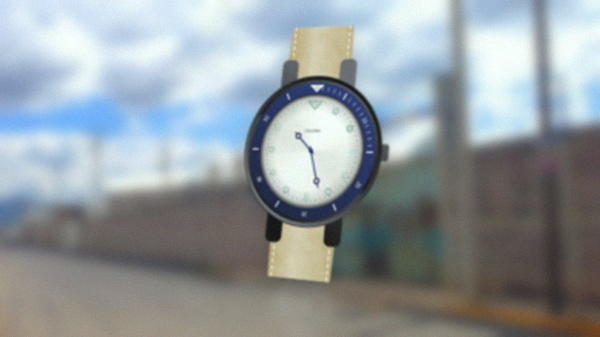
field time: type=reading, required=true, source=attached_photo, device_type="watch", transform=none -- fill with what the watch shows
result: 10:27
